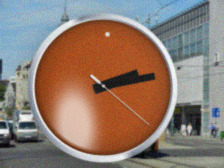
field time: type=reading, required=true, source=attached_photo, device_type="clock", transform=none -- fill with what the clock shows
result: 2:12:21
